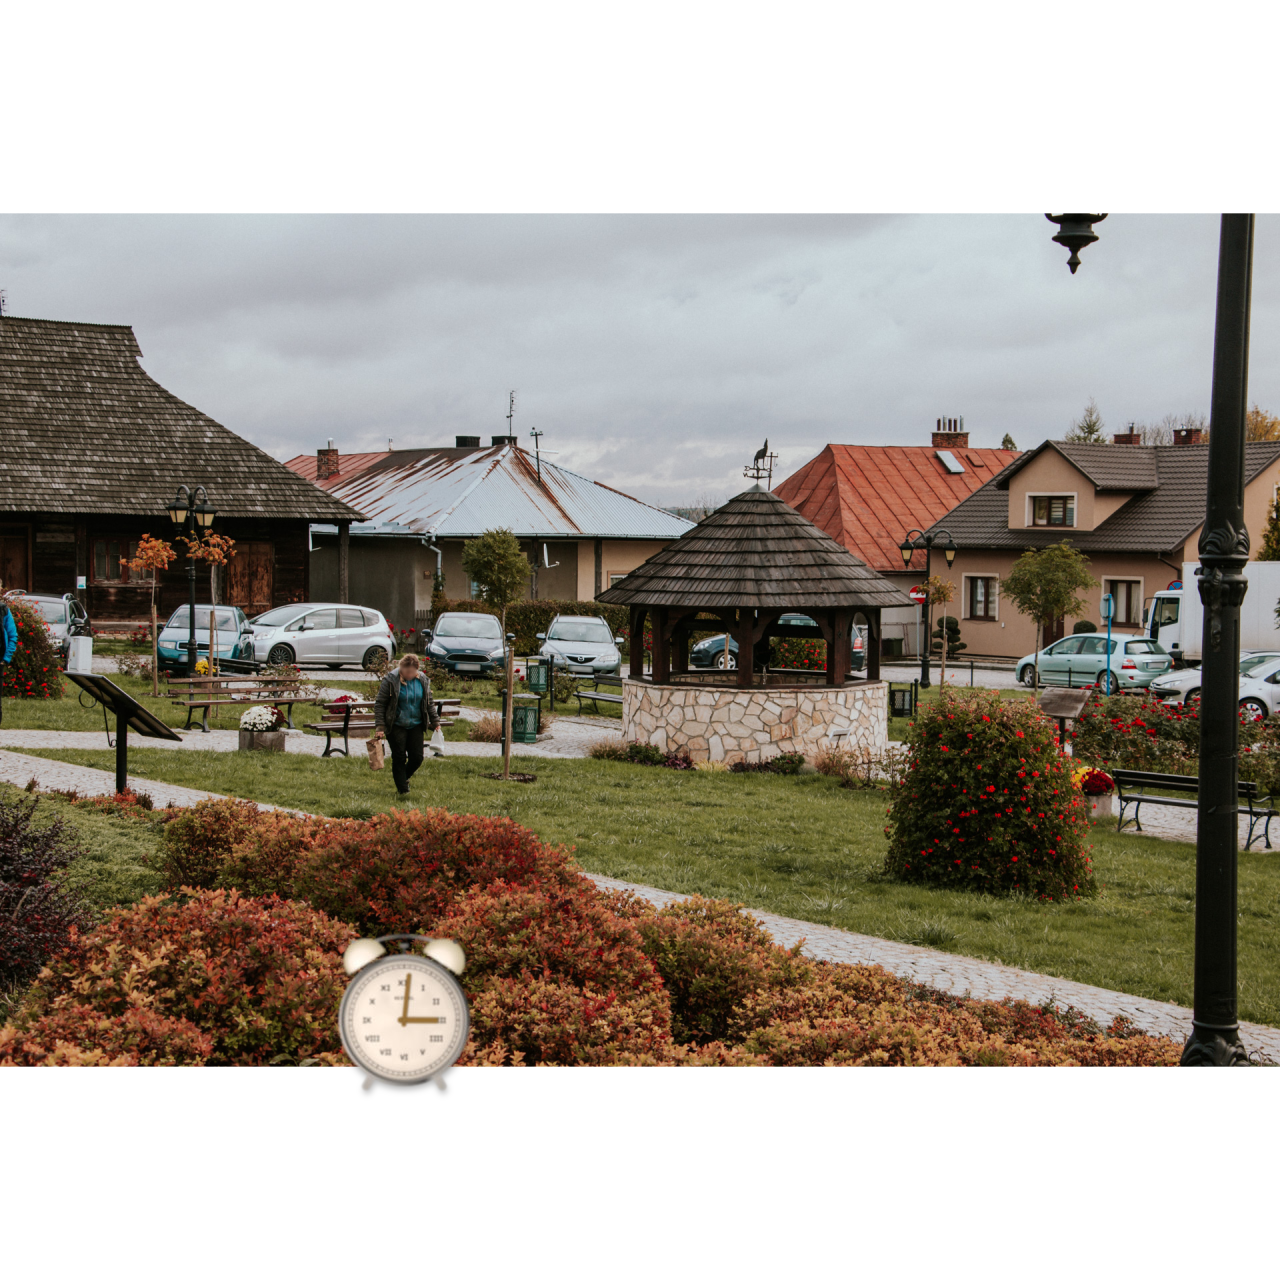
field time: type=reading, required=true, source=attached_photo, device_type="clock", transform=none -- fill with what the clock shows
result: 3:01
